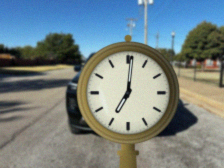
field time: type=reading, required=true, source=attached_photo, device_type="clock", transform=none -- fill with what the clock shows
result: 7:01
